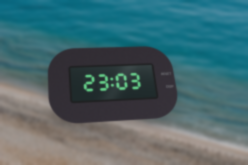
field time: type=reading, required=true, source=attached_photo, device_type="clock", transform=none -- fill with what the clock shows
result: 23:03
